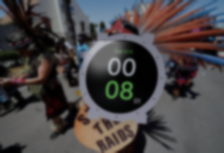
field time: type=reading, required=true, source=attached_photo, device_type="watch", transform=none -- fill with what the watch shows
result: 0:08
